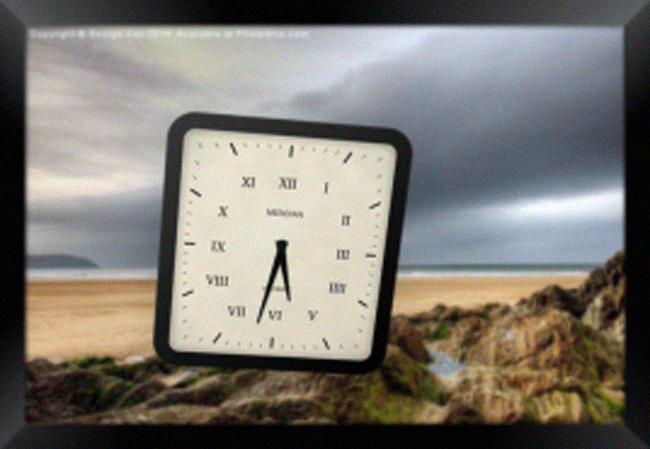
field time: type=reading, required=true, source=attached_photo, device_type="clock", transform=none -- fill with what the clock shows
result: 5:32
